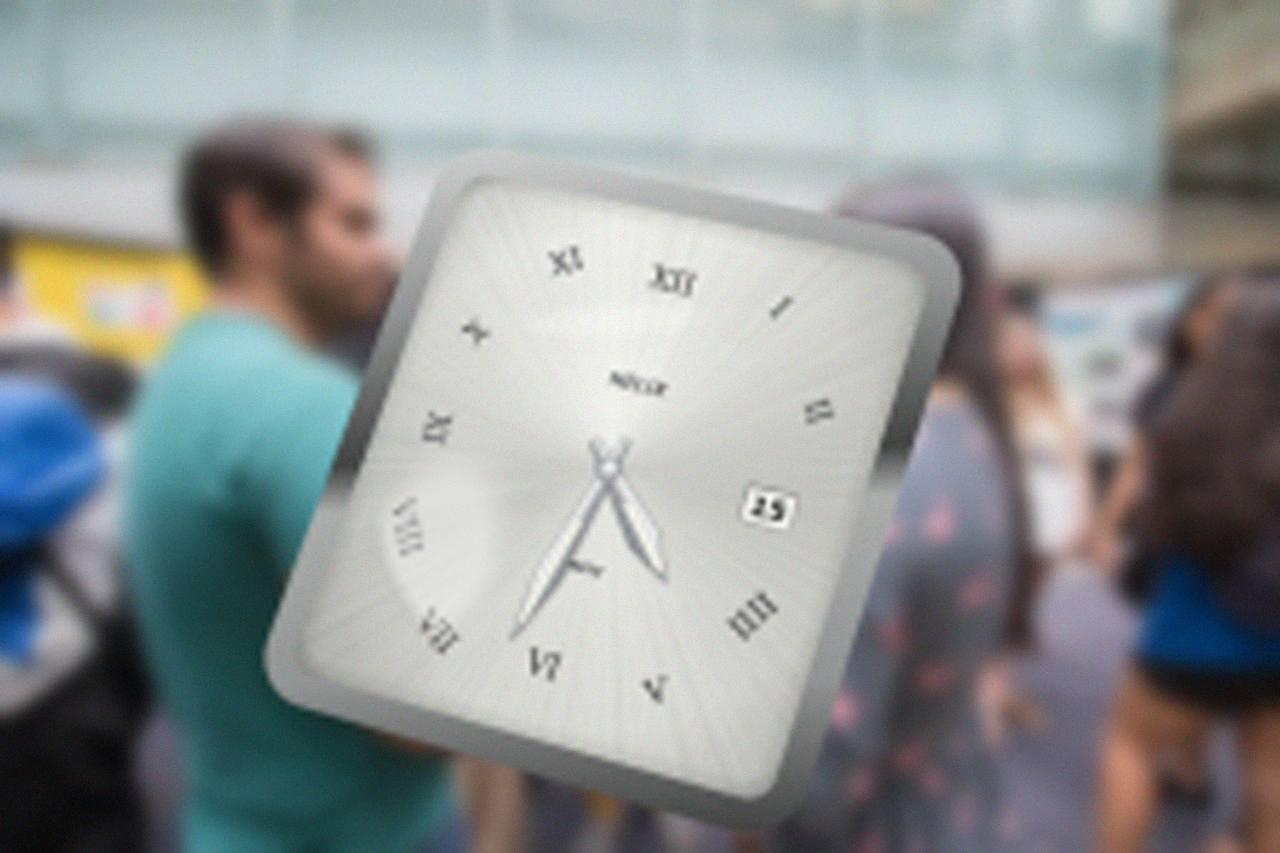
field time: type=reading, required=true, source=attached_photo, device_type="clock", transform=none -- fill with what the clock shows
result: 4:32
